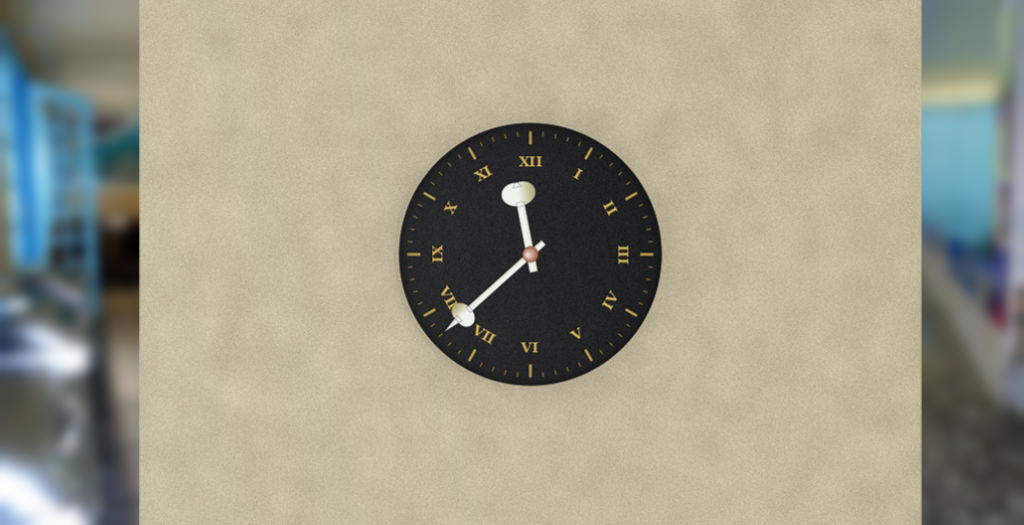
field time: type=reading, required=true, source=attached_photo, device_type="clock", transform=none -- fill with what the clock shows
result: 11:38
